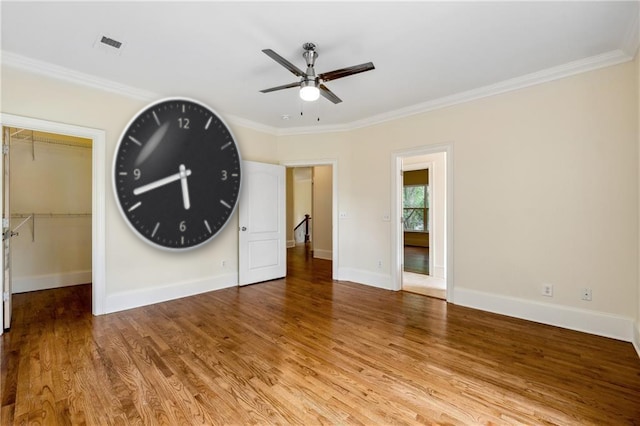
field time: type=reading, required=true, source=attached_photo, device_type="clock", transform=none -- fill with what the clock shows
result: 5:42
